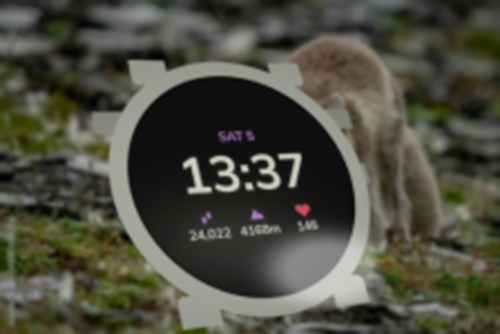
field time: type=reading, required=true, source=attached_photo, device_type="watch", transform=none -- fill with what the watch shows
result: 13:37
